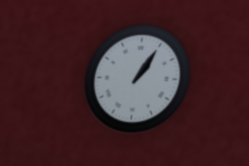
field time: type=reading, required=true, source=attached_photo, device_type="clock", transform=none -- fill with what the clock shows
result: 1:05
